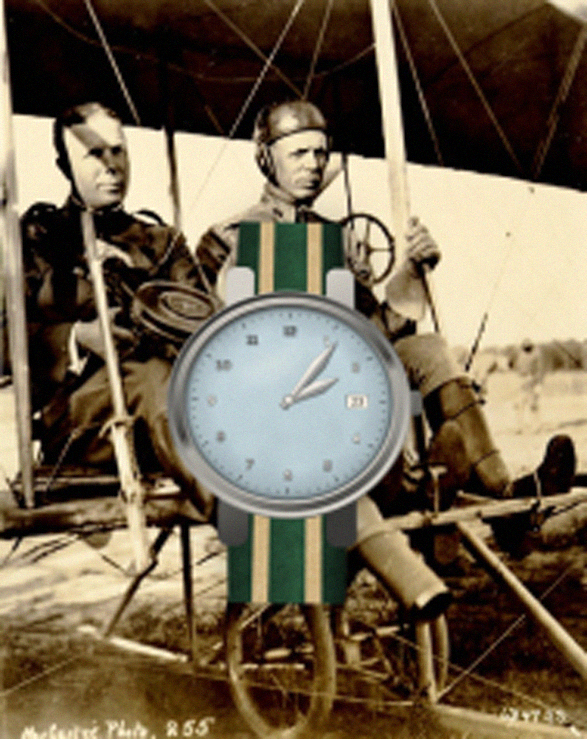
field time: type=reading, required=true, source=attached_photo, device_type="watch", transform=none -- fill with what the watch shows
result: 2:06
